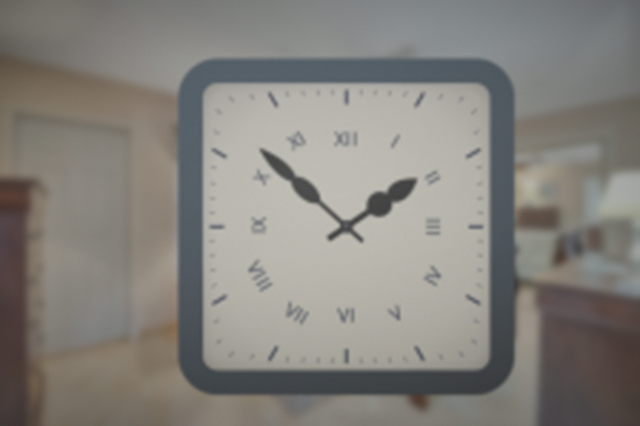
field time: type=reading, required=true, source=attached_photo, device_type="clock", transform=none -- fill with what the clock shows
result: 1:52
